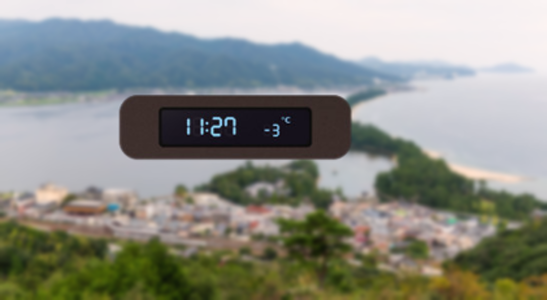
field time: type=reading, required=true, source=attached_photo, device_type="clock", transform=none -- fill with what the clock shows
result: 11:27
